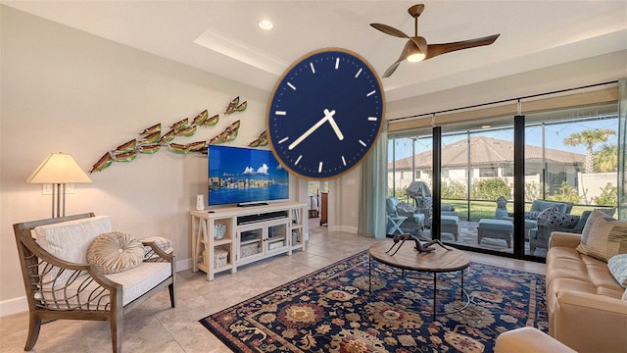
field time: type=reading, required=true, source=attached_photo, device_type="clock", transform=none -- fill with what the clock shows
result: 4:38
